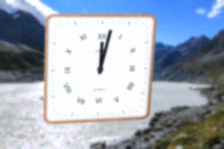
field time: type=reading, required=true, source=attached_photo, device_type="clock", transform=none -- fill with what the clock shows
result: 12:02
